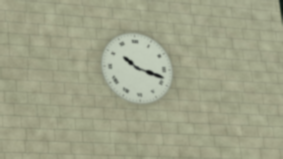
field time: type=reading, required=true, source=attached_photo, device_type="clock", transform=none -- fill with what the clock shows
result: 10:18
